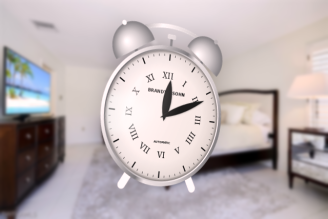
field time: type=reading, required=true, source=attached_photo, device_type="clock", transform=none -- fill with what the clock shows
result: 12:11
